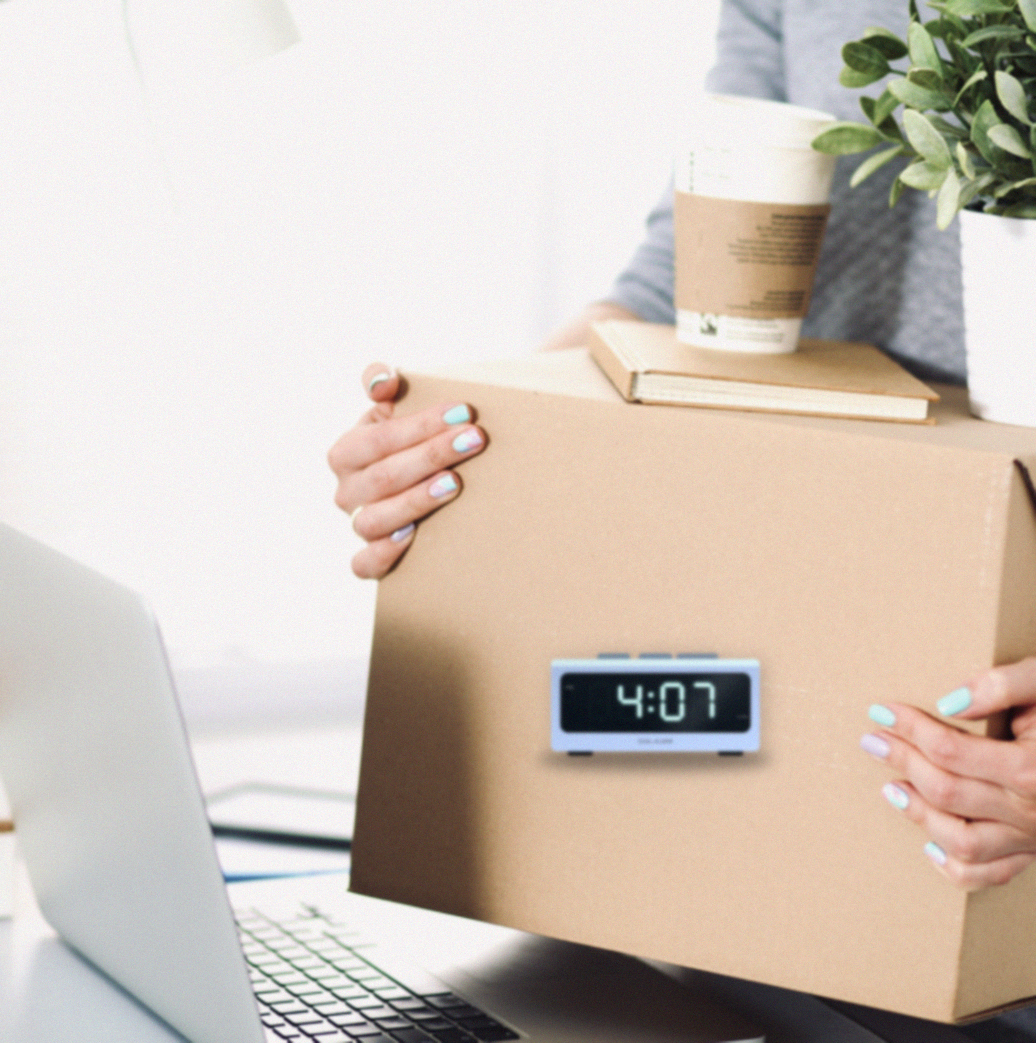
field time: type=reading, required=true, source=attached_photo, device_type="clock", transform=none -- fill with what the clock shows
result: 4:07
